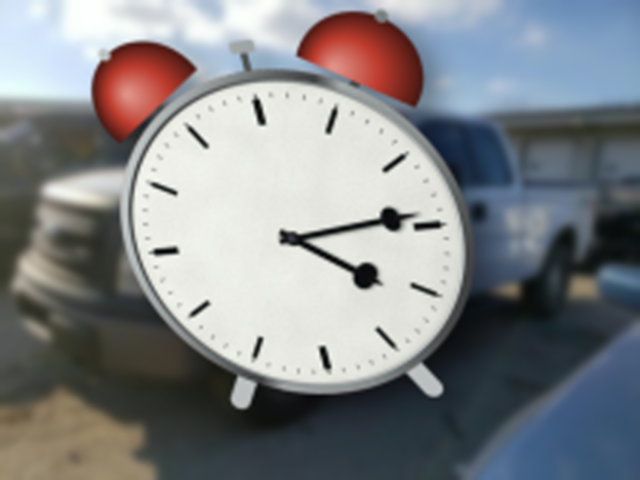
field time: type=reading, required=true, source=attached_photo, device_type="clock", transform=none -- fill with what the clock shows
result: 4:14
